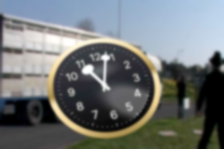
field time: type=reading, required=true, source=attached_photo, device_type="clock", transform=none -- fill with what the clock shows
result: 11:03
